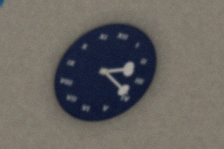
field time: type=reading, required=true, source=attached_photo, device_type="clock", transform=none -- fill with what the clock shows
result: 2:19
